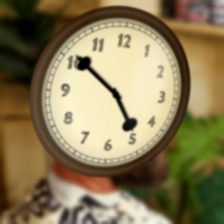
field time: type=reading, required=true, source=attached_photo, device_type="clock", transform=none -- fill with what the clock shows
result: 4:51
